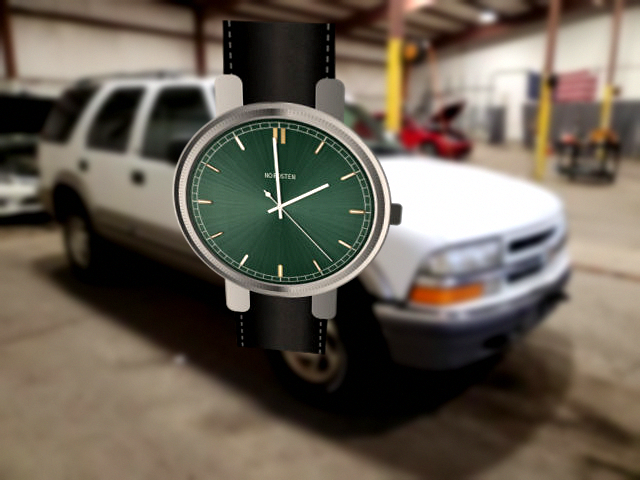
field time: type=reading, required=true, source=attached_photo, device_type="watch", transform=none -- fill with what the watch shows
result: 1:59:23
